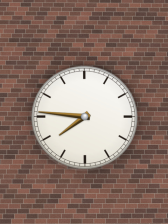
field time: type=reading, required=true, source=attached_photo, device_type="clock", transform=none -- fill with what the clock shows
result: 7:46
